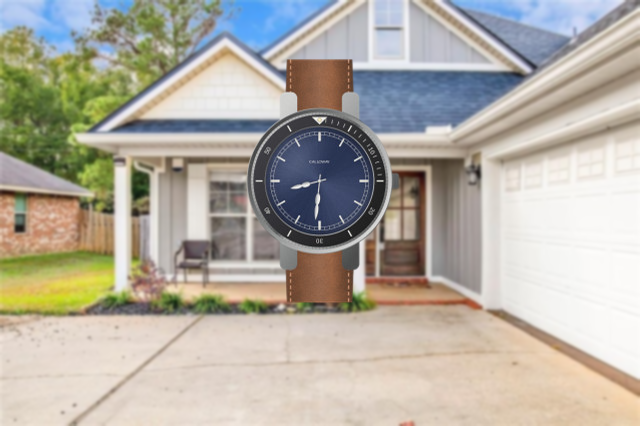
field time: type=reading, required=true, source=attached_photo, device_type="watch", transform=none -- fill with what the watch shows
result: 8:31
